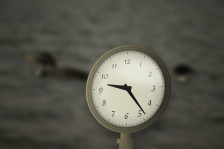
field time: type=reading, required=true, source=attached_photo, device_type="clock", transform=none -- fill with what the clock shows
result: 9:24
